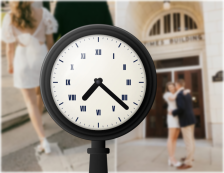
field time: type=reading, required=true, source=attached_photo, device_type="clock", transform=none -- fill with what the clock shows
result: 7:22
